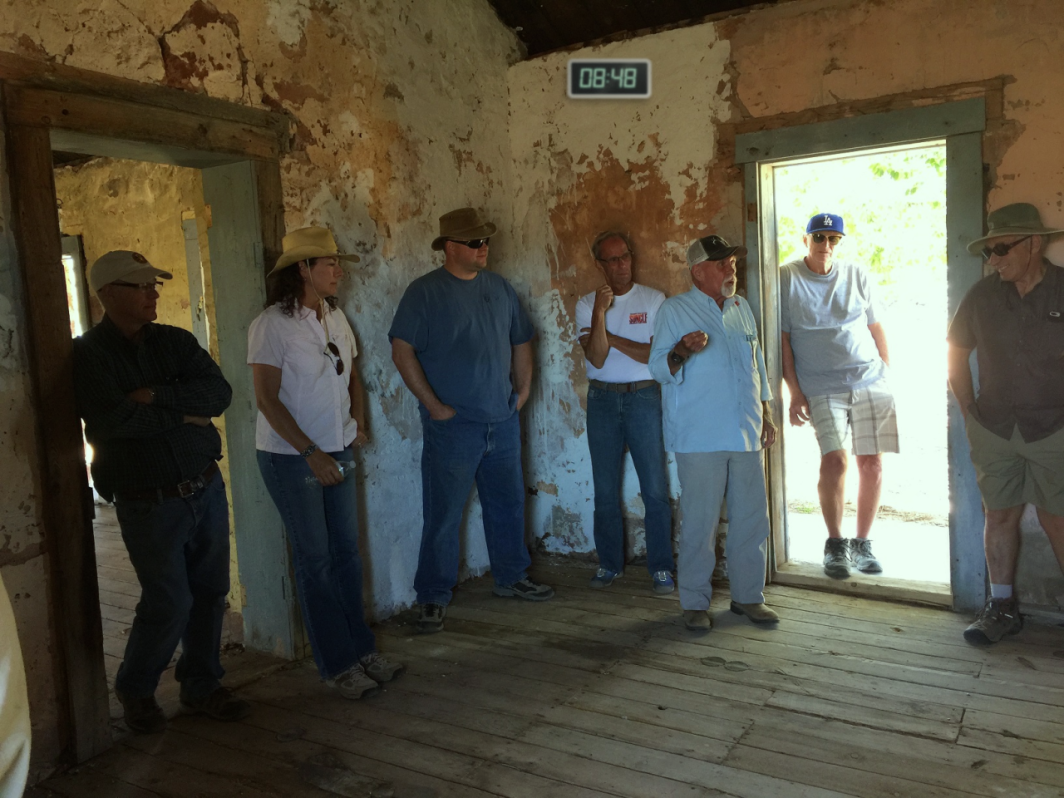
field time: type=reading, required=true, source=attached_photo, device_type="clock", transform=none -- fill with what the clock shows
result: 8:48
